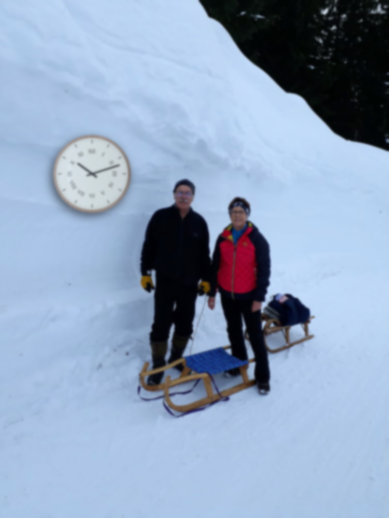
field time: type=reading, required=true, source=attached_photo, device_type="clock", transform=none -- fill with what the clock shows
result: 10:12
